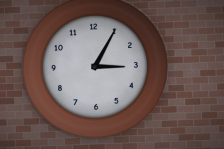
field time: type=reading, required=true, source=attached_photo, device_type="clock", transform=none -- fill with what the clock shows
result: 3:05
